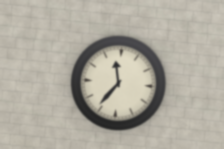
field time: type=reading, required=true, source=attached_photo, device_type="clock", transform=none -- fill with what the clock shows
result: 11:36
